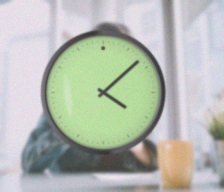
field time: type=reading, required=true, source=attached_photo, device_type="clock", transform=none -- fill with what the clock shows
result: 4:08
